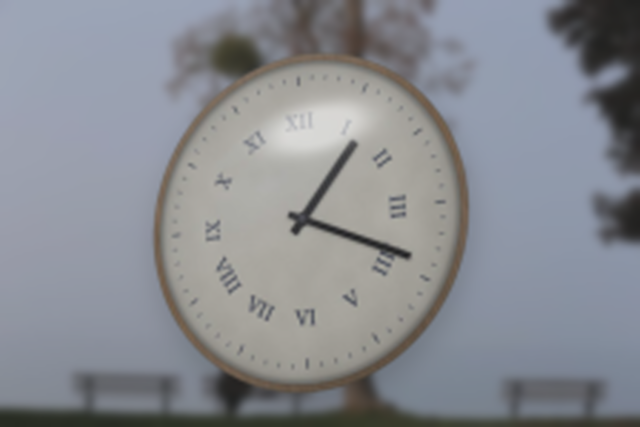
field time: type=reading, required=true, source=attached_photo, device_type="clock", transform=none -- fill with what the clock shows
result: 1:19
